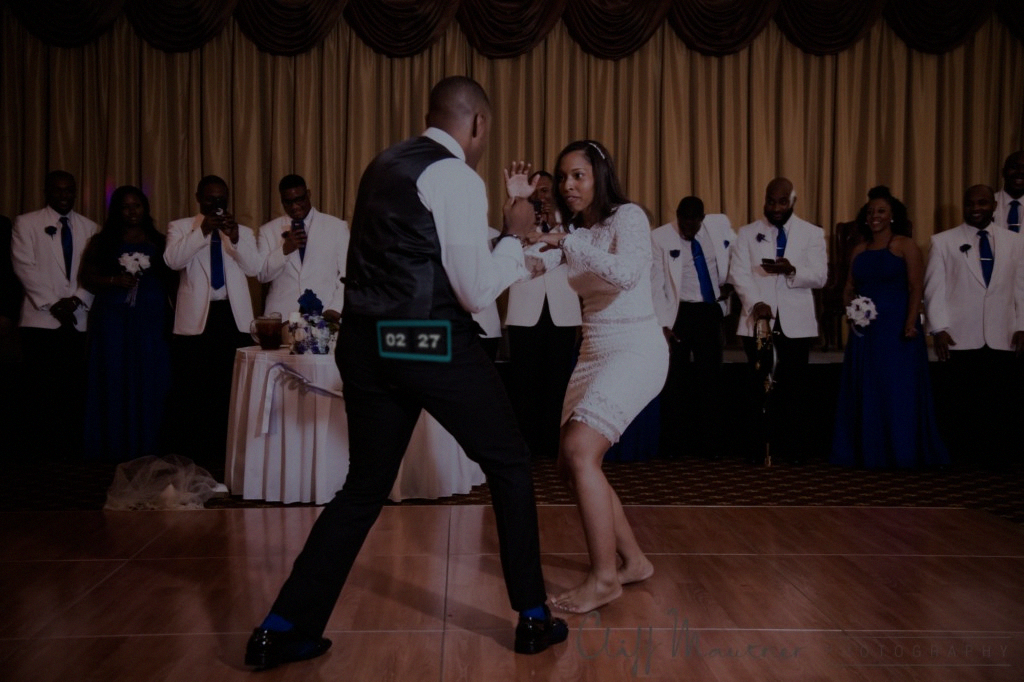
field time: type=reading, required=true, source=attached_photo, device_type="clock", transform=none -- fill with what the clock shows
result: 2:27
